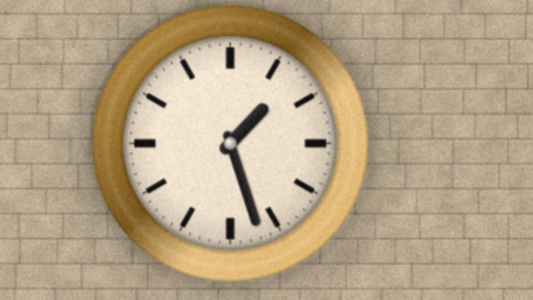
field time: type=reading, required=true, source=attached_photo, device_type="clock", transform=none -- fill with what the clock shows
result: 1:27
